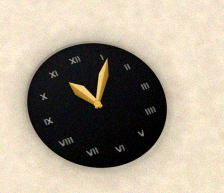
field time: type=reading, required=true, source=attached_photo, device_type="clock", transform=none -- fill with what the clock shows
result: 11:06
